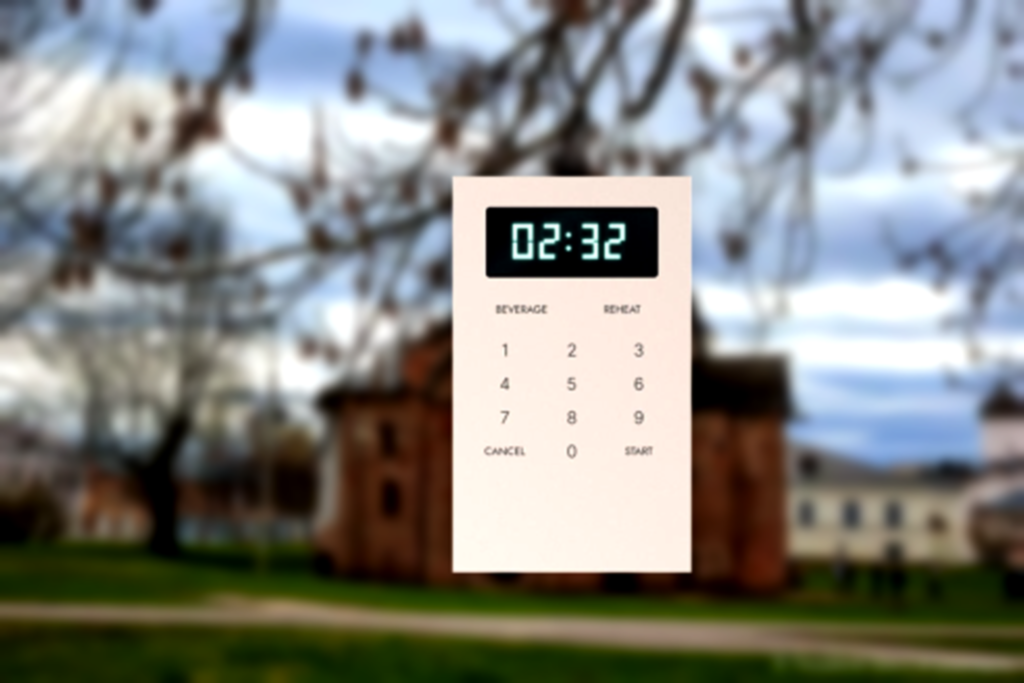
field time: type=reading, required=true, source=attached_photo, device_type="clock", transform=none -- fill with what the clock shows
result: 2:32
